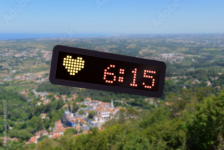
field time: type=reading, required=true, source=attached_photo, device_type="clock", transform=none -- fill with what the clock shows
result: 6:15
